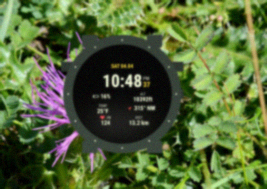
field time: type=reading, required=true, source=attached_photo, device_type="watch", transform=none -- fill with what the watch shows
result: 10:48
